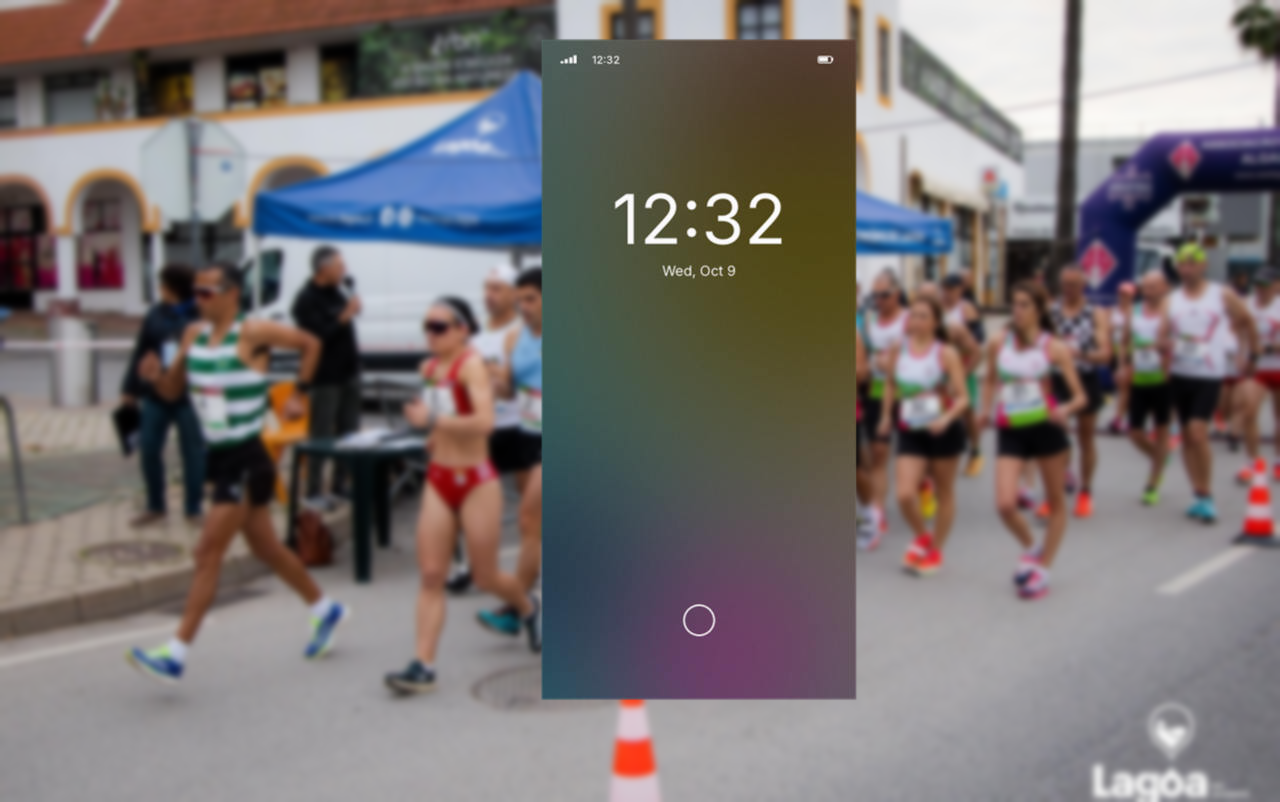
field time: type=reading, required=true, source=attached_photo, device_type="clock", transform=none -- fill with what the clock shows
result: 12:32
